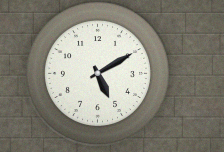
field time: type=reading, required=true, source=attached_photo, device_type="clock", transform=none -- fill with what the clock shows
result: 5:10
